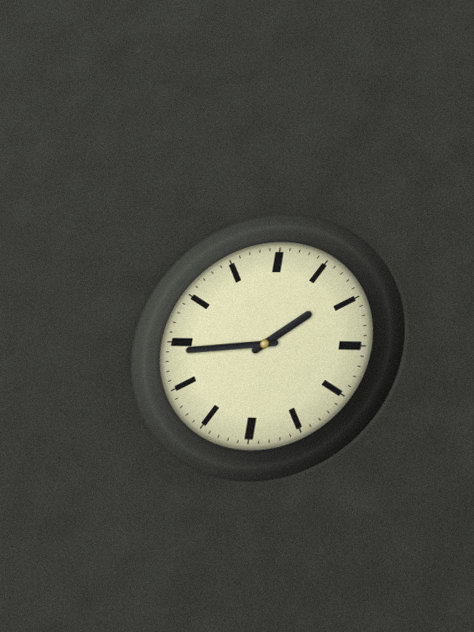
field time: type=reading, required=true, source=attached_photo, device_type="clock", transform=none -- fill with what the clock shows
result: 1:44
